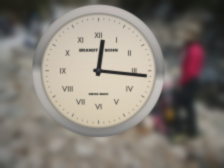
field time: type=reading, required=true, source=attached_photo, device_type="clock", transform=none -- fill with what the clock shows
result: 12:16
